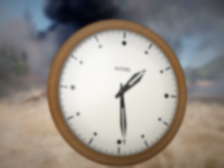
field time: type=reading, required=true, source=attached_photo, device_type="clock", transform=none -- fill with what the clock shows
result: 1:29
